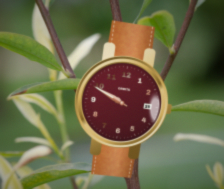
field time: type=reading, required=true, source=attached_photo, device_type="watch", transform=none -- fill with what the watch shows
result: 9:49
